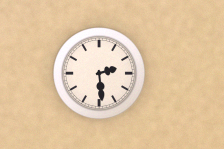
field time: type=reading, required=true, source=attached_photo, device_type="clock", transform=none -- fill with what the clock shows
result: 2:29
